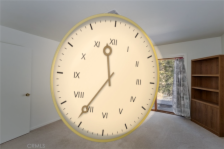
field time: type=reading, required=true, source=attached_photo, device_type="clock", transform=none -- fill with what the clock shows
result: 11:36
